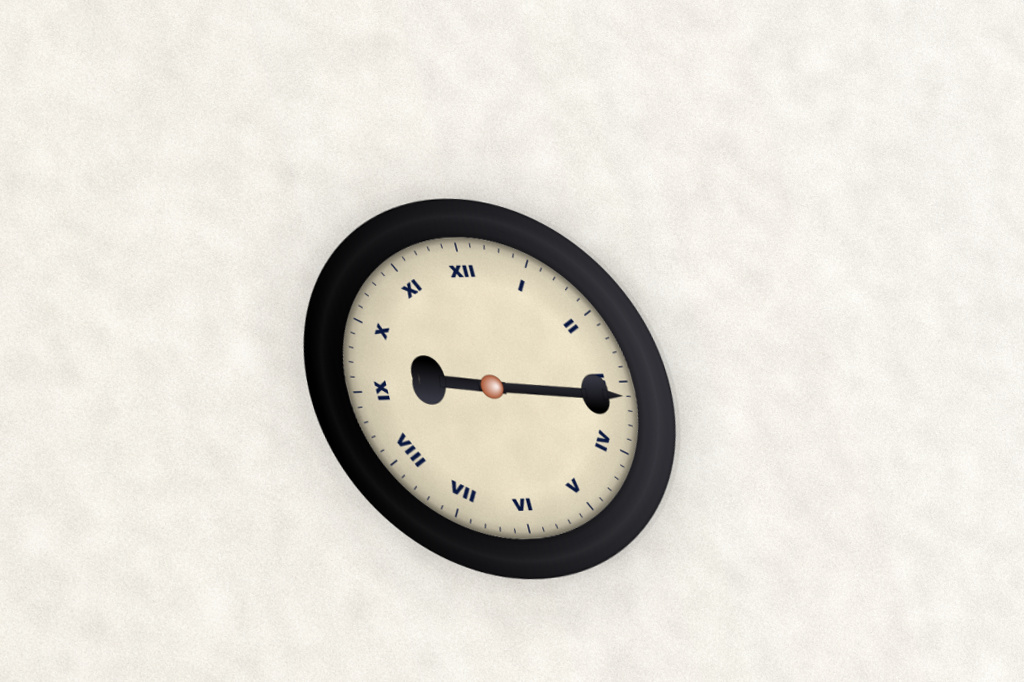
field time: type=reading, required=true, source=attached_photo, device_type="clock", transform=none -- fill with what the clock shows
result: 9:16
